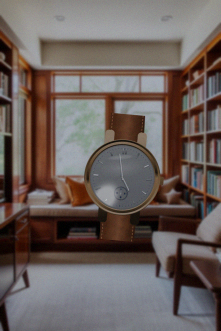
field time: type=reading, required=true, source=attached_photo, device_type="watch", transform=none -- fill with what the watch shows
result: 4:58
